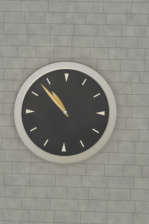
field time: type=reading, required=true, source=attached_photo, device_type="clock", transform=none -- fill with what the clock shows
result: 10:53
